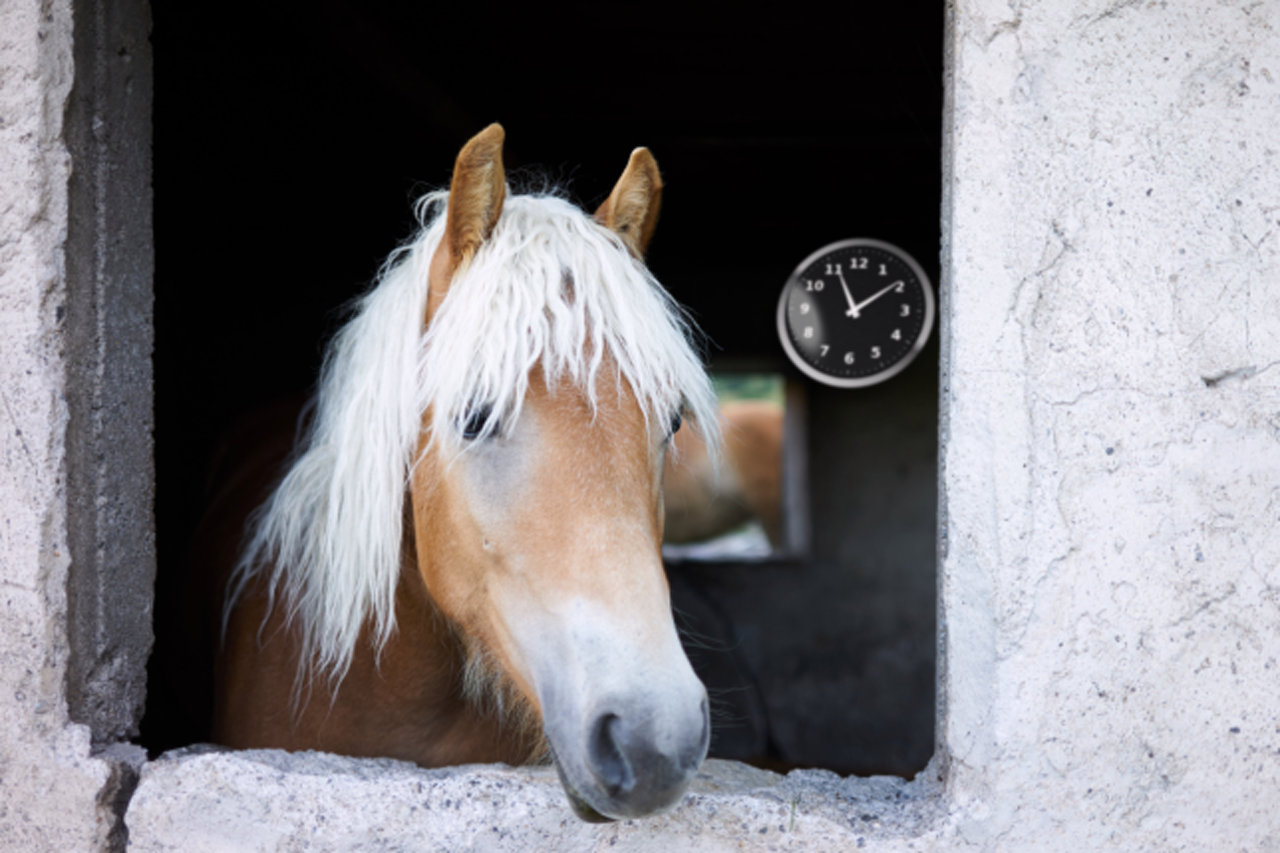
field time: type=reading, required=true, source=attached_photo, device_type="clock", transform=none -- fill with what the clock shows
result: 11:09
